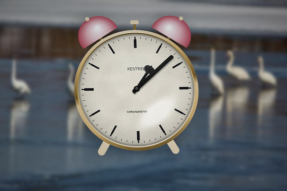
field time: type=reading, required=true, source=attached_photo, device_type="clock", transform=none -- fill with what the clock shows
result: 1:08
